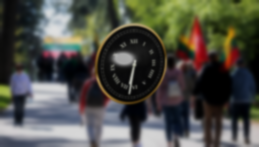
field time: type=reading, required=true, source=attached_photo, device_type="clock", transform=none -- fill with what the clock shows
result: 6:32
